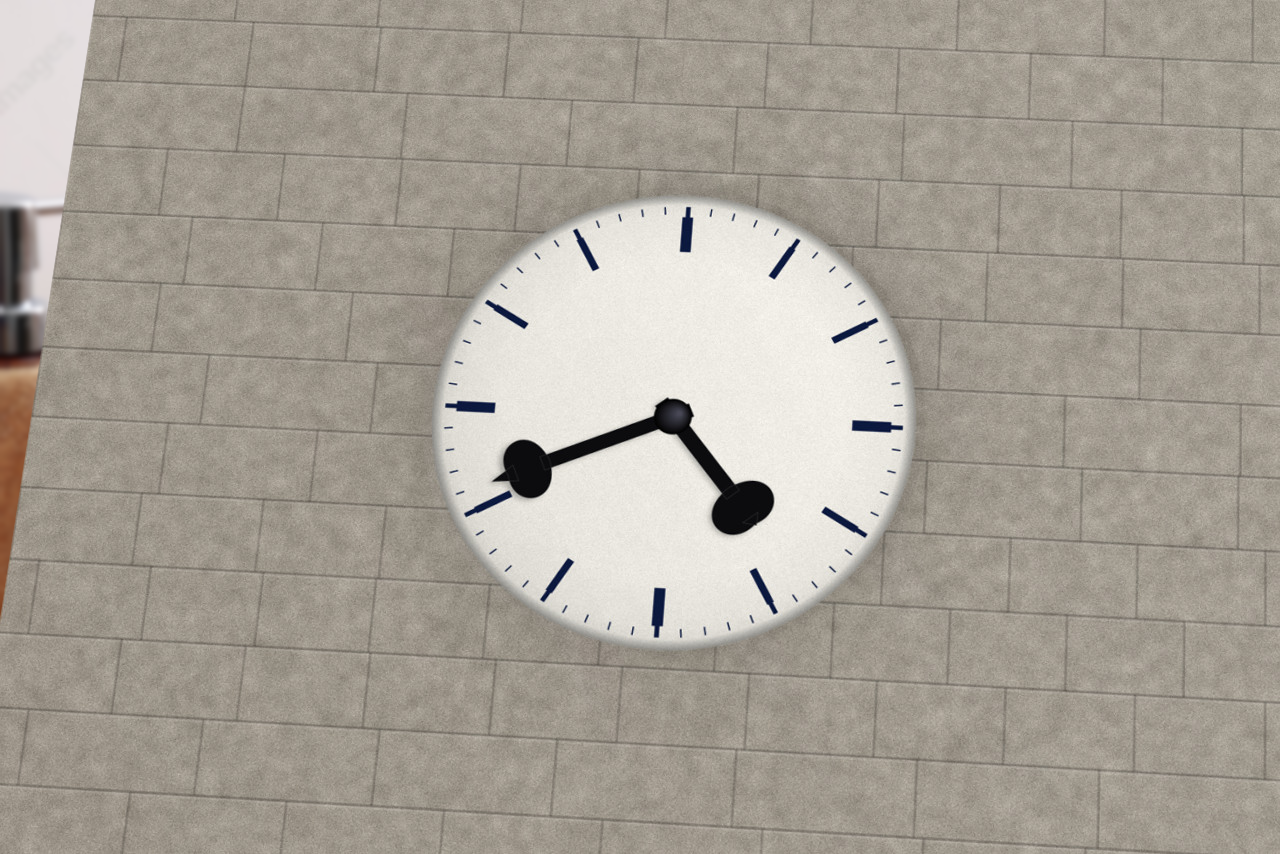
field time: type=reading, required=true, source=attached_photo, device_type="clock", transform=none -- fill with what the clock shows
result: 4:41
